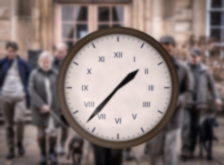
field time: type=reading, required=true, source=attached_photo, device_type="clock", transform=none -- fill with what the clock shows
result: 1:37
